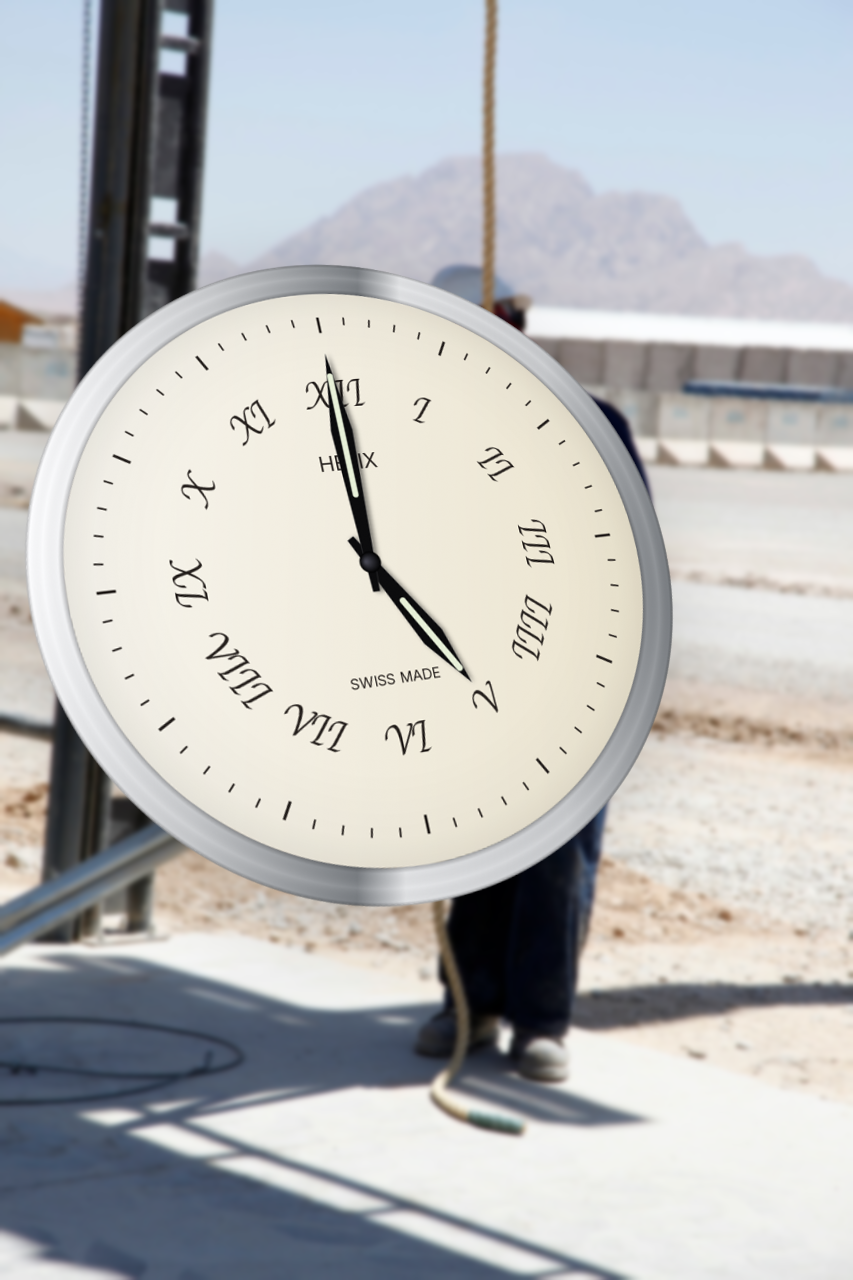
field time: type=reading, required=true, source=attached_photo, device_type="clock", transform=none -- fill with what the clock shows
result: 5:00
